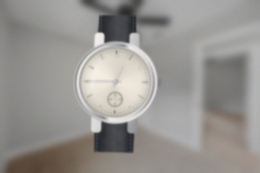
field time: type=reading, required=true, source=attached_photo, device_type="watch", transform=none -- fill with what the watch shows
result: 12:45
